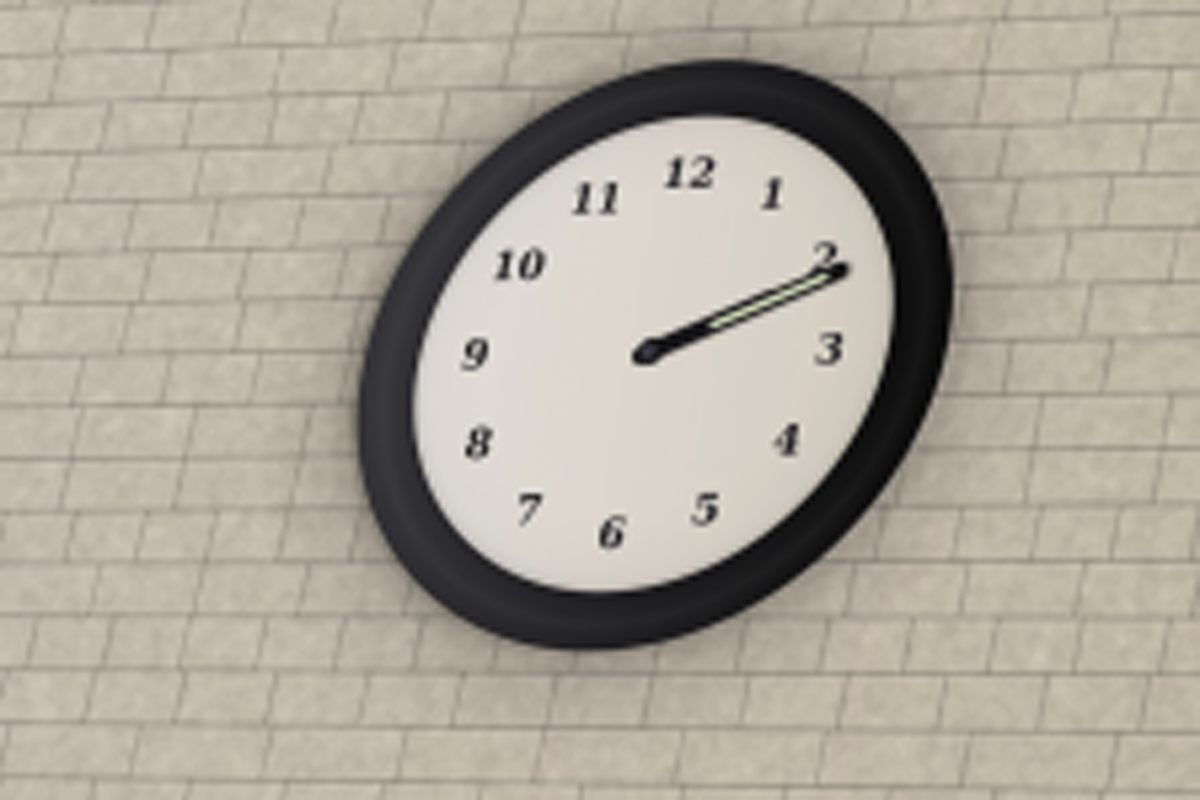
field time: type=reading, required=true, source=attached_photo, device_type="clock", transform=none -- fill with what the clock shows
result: 2:11
